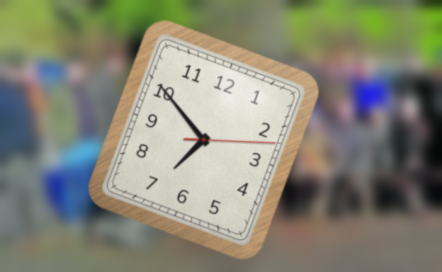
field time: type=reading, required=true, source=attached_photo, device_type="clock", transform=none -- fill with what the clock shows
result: 6:50:12
